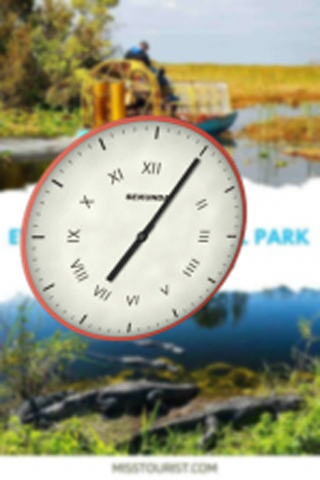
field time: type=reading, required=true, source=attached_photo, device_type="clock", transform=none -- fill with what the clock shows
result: 7:05
